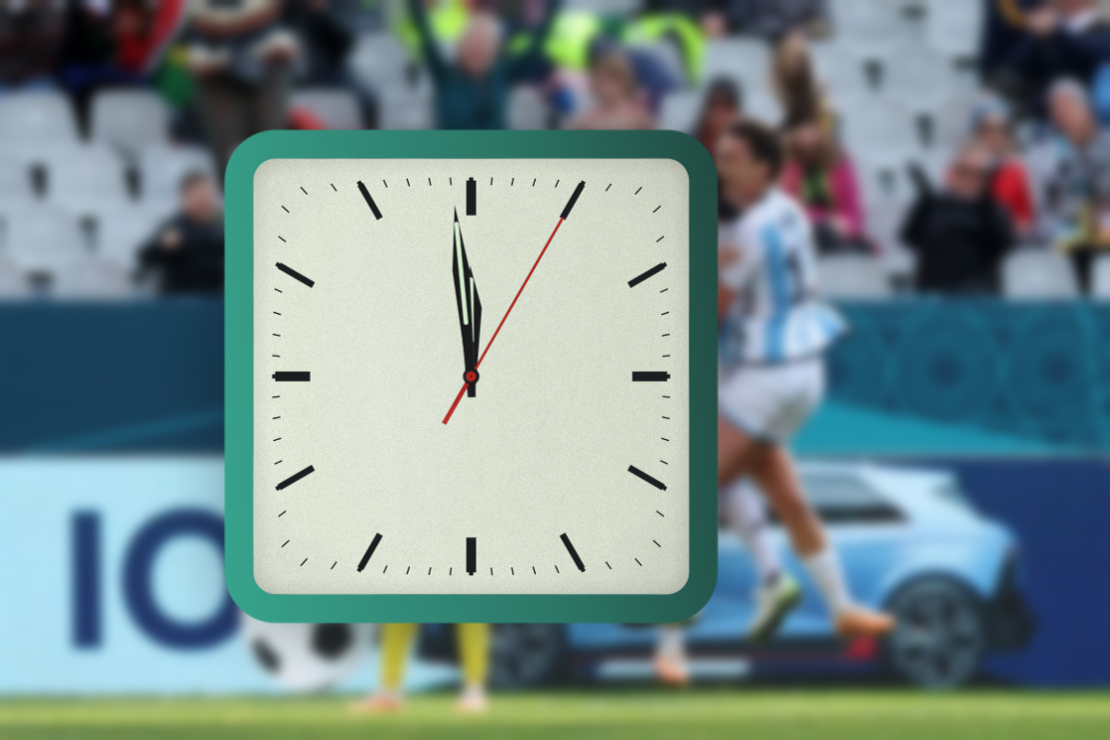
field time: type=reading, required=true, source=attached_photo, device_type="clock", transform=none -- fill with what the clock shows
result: 11:59:05
